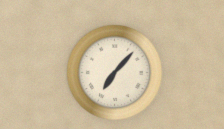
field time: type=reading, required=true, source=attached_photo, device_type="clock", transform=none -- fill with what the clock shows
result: 7:07
